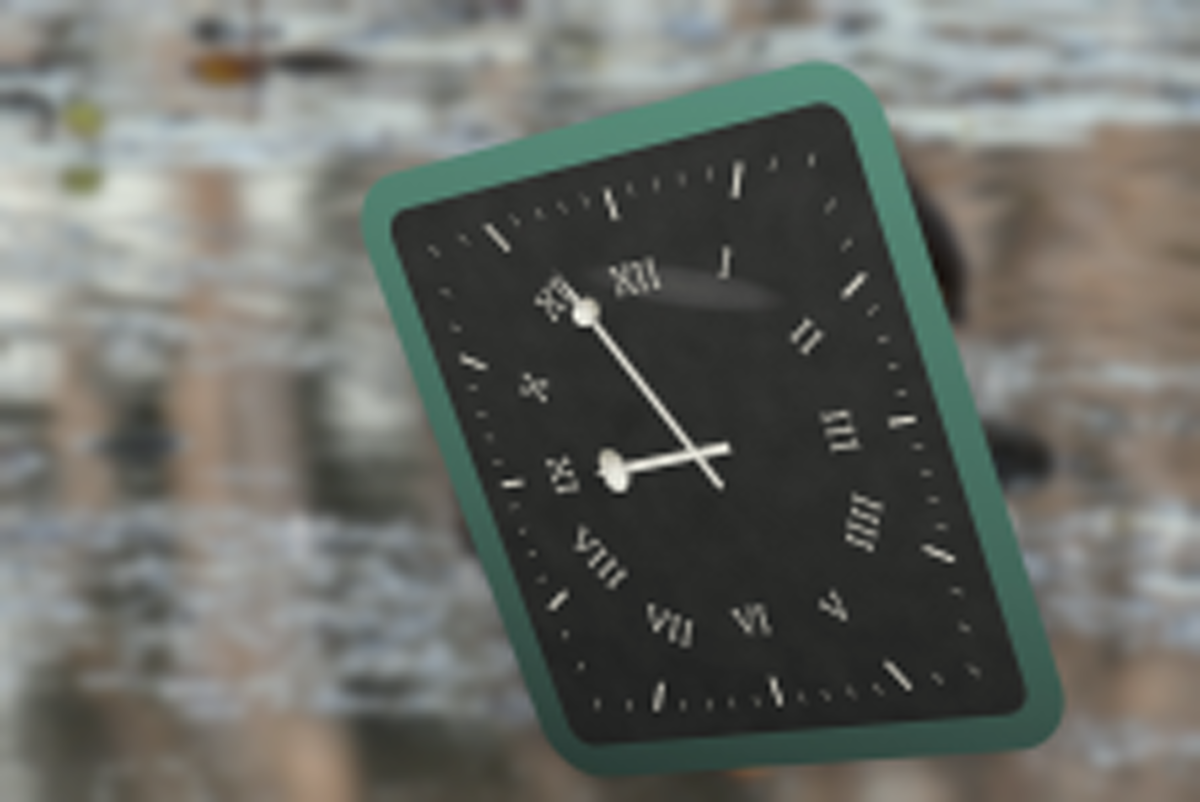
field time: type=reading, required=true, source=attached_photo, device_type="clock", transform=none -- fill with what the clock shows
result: 8:56
